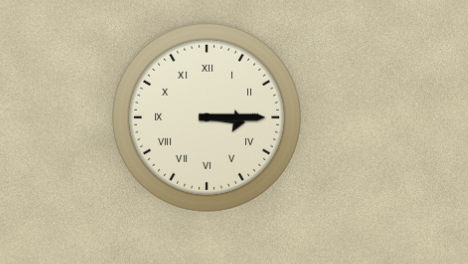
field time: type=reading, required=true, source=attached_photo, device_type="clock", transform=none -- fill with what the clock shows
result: 3:15
